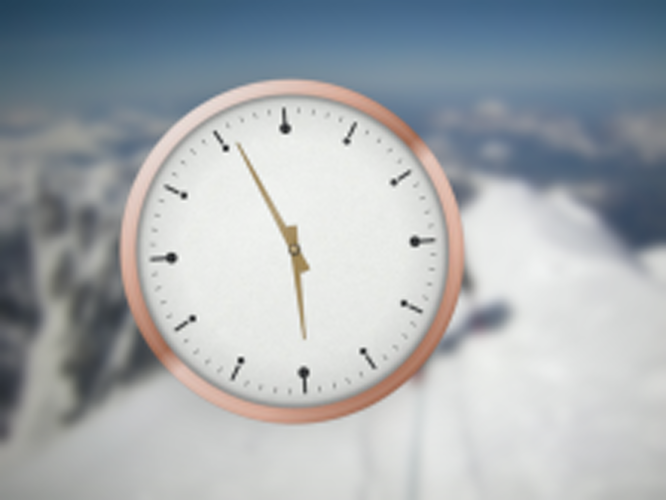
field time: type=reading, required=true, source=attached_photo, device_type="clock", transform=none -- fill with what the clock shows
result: 5:56
